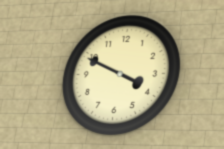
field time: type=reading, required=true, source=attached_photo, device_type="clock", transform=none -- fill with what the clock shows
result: 3:49
